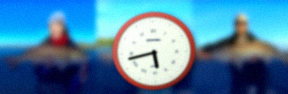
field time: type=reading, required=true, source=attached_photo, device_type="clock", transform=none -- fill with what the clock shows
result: 5:43
